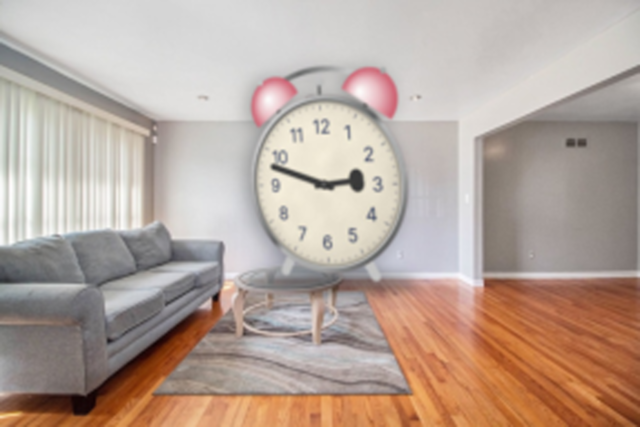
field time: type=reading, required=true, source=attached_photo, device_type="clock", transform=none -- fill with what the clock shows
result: 2:48
